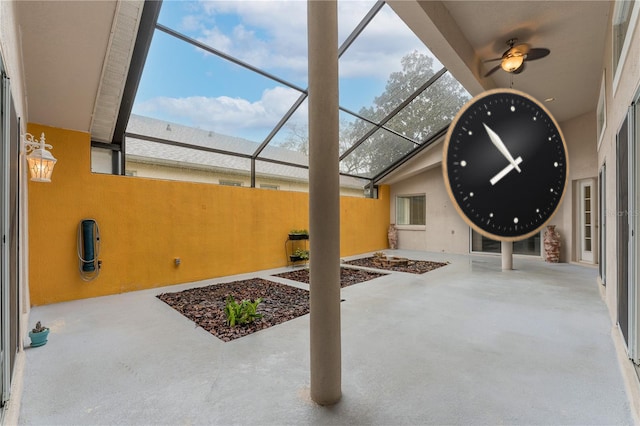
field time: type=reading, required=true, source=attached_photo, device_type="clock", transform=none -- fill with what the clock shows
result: 7:53
